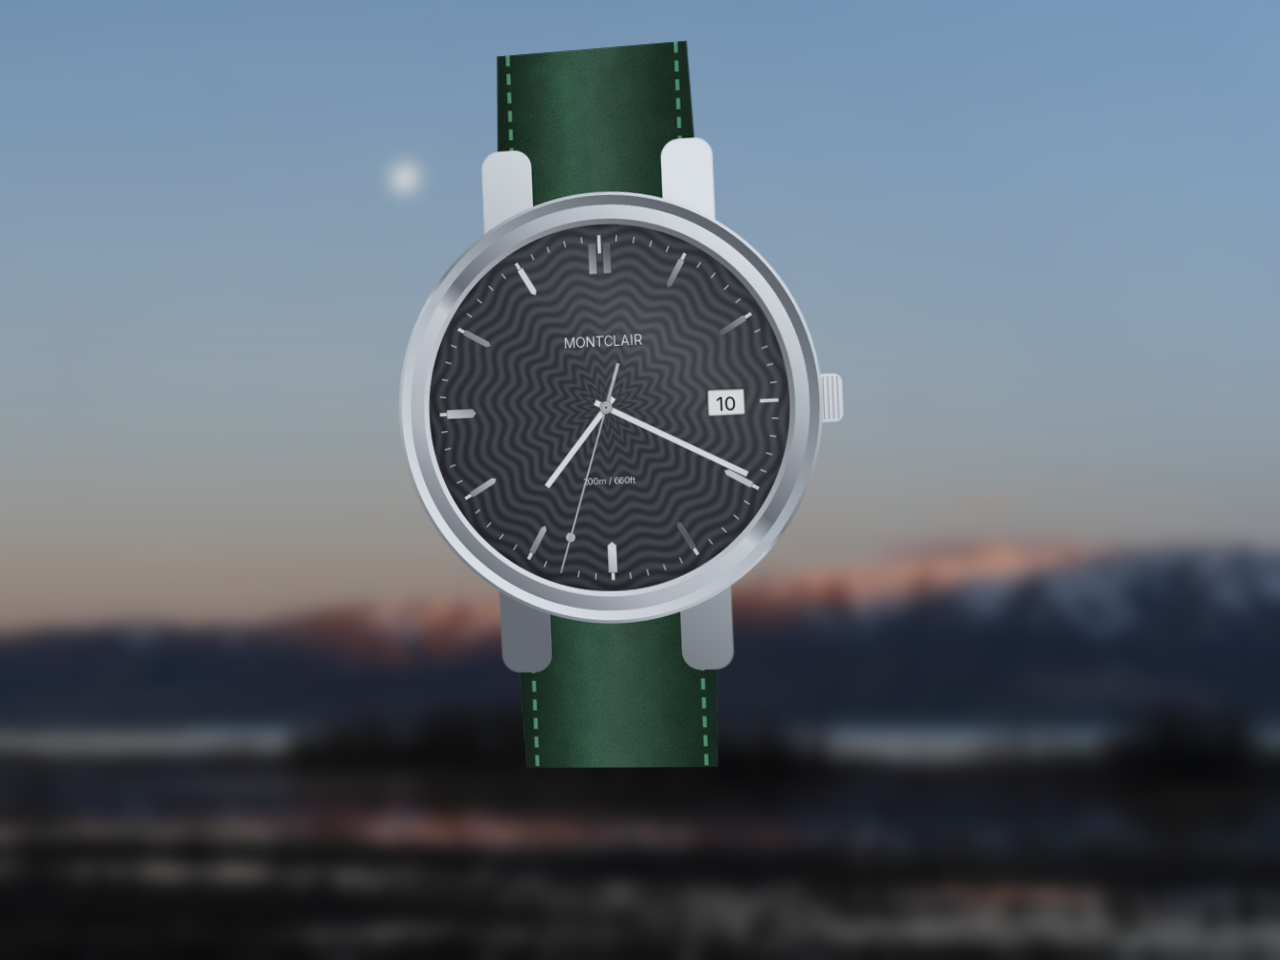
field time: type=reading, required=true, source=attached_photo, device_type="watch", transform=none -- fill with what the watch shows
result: 7:19:33
